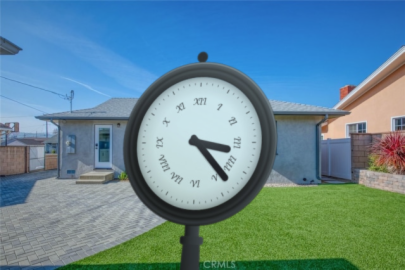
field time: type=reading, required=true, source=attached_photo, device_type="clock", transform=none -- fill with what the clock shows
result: 3:23
